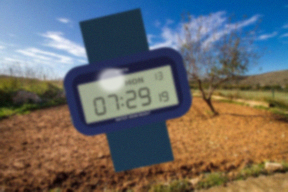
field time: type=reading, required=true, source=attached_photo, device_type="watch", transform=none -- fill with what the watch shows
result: 7:29
